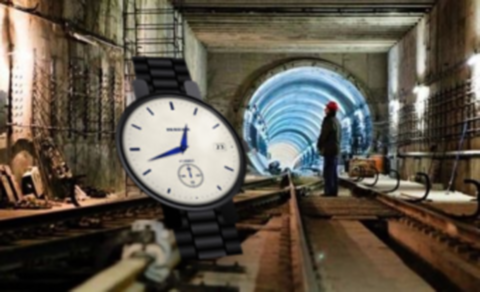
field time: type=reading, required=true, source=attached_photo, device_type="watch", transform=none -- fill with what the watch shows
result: 12:42
